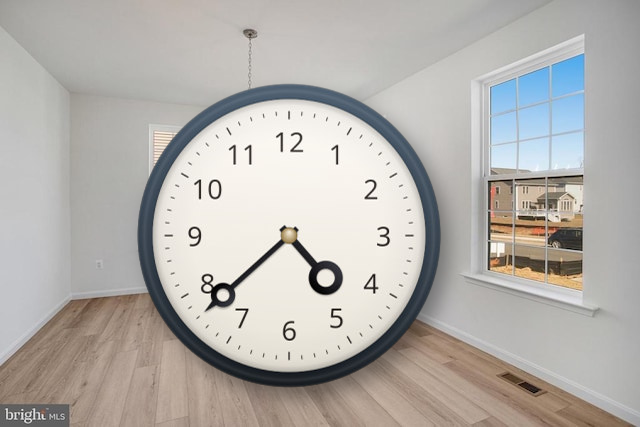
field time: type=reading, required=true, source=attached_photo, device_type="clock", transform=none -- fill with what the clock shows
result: 4:38
